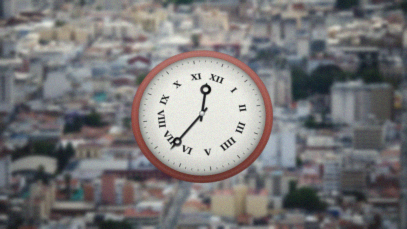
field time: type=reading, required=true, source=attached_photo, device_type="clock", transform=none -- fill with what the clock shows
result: 11:33
